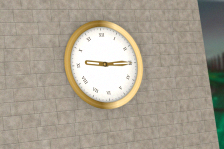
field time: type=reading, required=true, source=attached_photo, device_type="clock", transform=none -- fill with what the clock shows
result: 9:15
